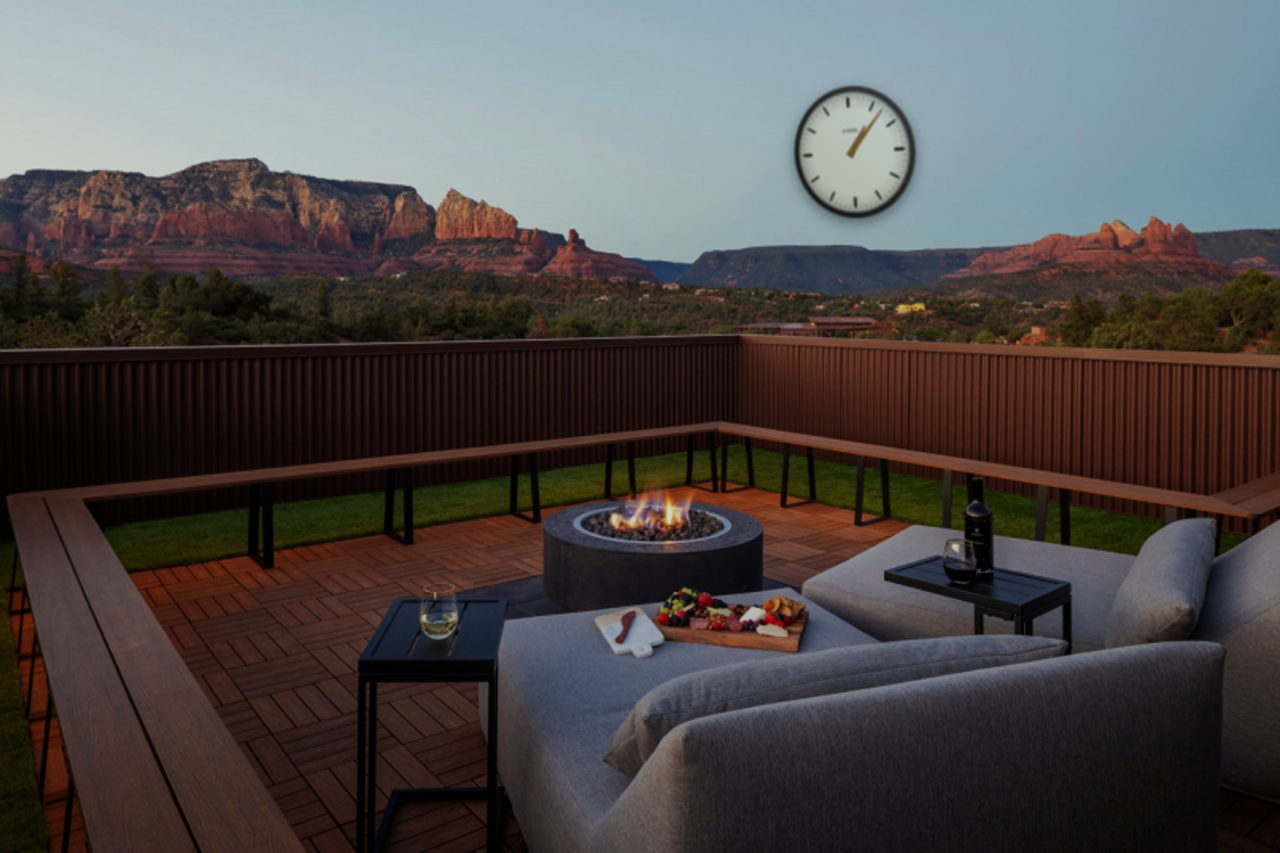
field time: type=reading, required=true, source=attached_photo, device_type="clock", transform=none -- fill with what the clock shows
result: 1:07
